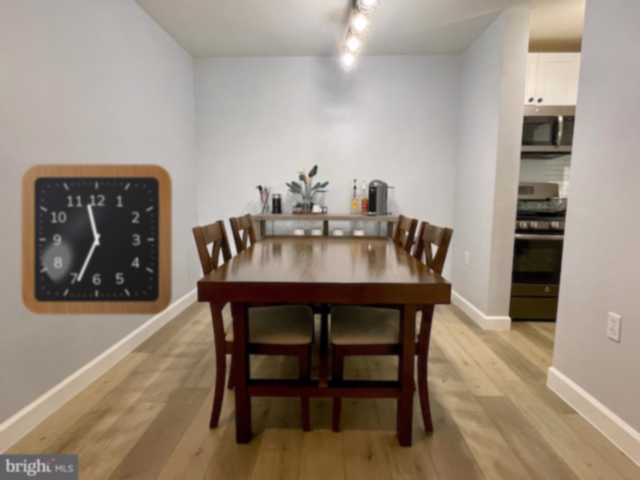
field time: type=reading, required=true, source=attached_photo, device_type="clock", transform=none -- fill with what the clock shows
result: 11:34
